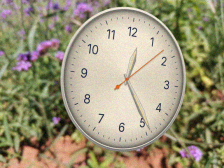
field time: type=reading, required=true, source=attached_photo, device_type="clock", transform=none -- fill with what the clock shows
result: 12:24:08
